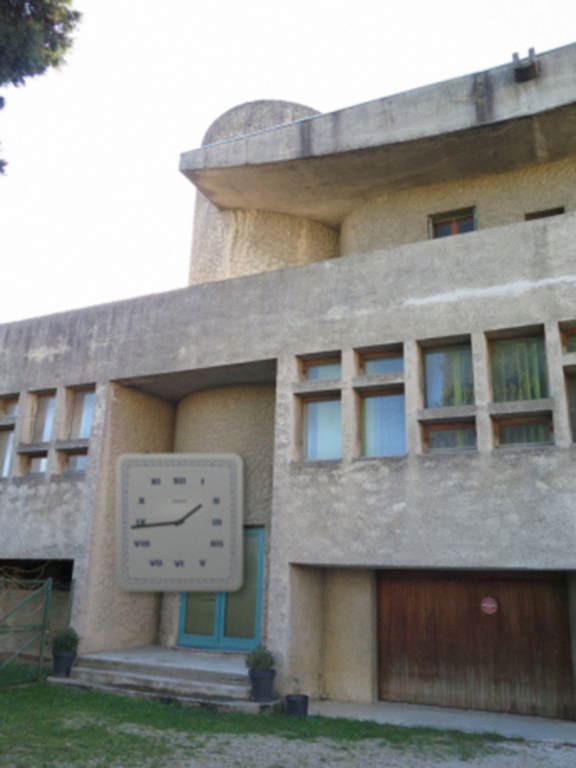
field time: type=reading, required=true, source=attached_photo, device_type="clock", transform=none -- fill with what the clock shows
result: 1:44
